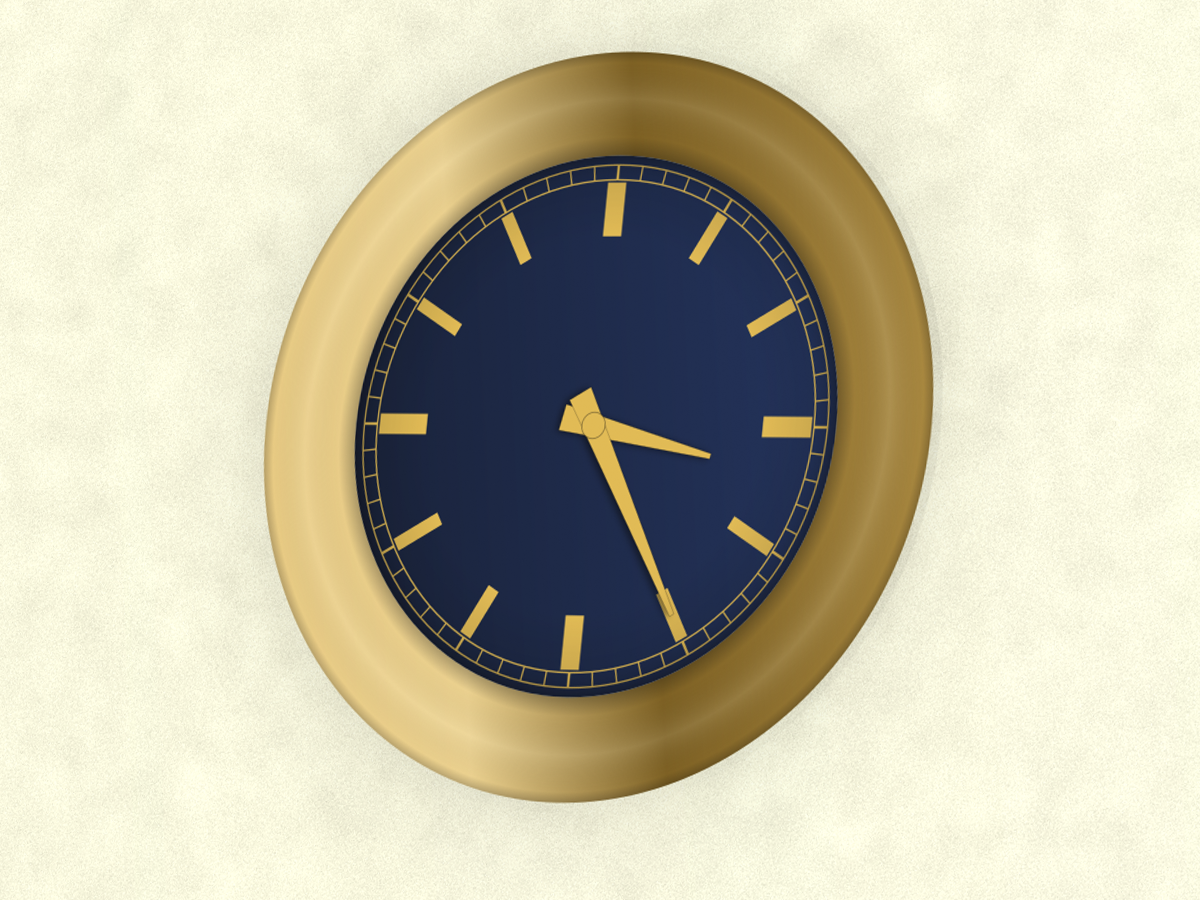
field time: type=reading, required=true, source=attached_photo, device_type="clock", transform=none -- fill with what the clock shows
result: 3:25
